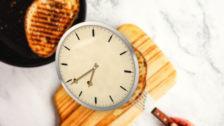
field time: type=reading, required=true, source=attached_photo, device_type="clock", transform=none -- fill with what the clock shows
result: 6:39
